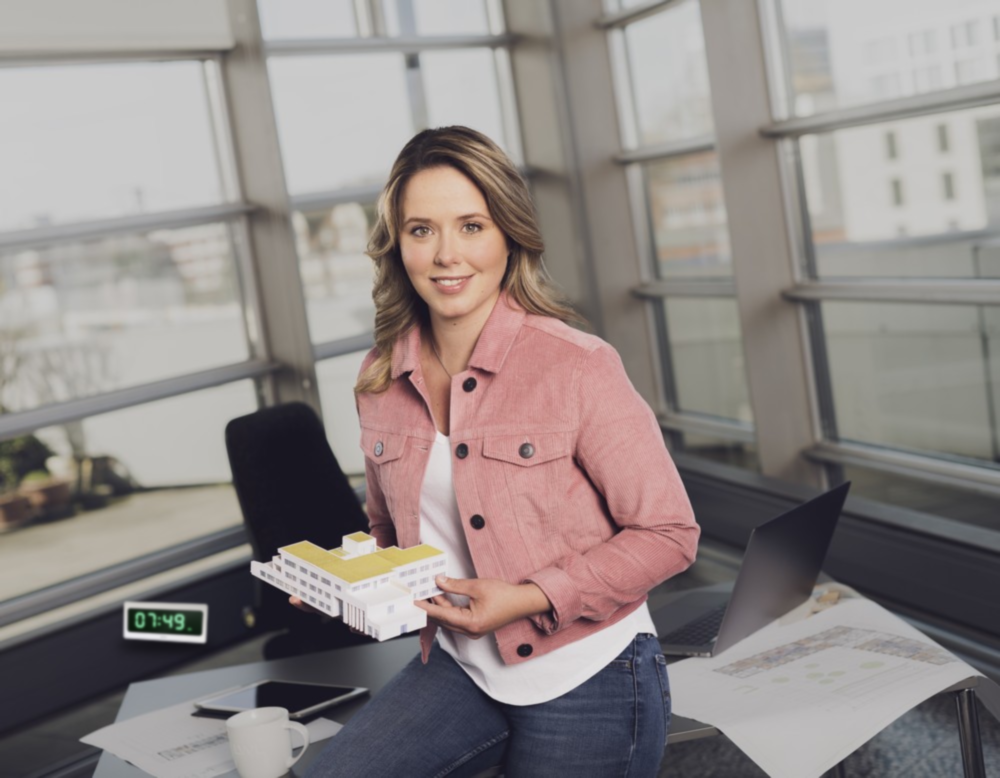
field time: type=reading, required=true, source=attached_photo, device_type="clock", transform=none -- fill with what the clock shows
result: 7:49
